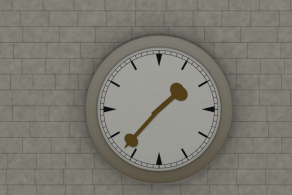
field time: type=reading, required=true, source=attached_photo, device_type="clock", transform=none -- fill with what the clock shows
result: 1:37
